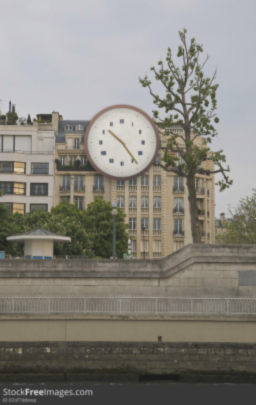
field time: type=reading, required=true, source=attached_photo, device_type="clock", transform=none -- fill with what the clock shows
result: 10:24
